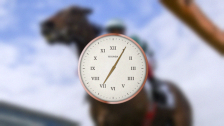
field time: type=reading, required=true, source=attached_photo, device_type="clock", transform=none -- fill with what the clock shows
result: 7:05
